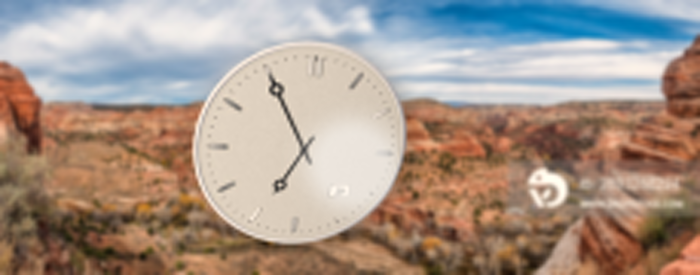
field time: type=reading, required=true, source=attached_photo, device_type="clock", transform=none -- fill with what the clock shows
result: 6:55
